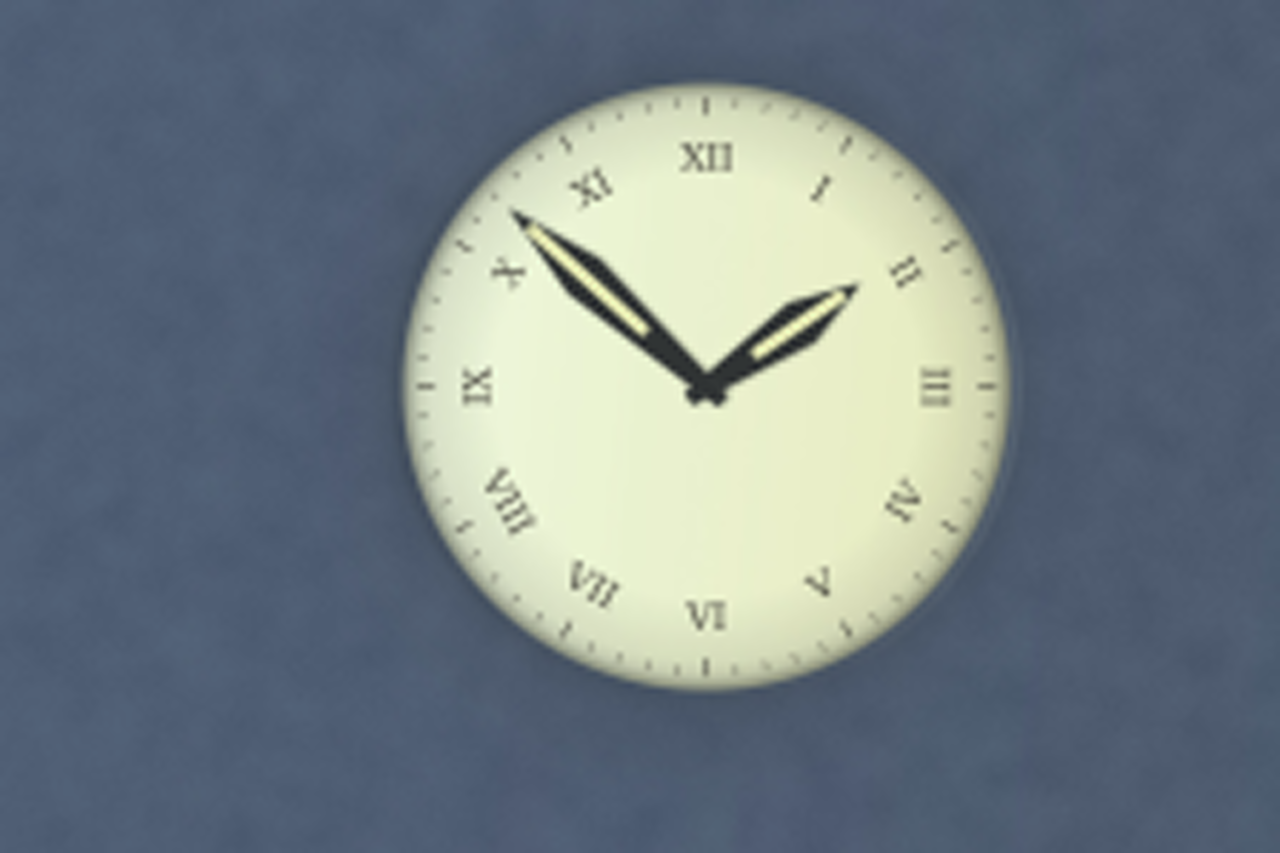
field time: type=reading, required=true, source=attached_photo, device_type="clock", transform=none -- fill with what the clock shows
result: 1:52
